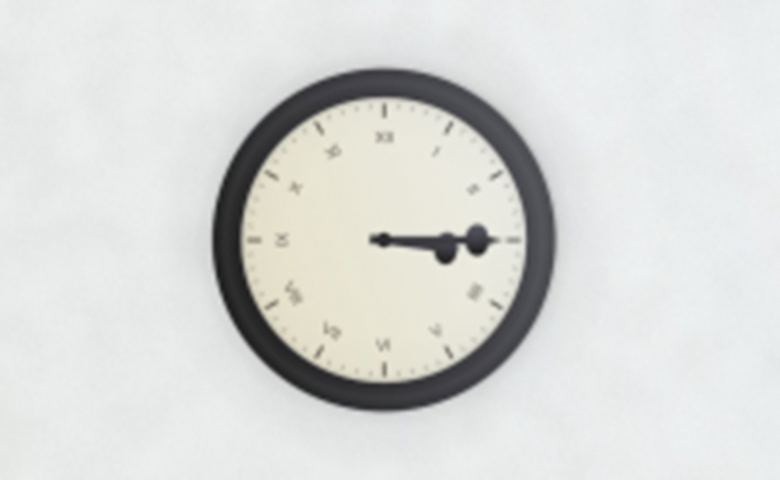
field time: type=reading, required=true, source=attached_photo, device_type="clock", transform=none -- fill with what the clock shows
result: 3:15
